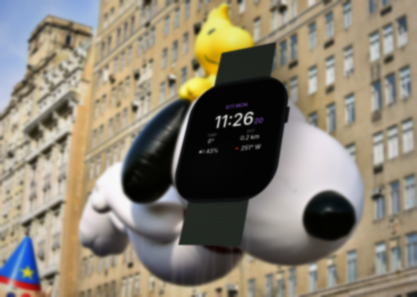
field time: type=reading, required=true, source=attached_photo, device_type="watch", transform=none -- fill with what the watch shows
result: 11:26
